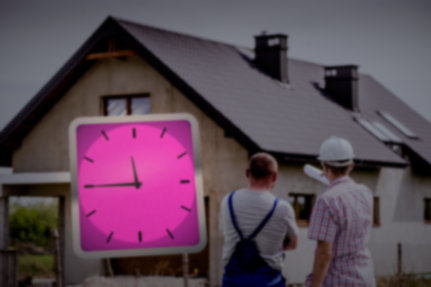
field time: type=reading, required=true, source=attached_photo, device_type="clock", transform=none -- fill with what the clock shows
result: 11:45
